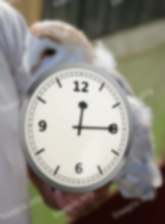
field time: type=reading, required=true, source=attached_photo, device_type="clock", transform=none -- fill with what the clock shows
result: 12:15
